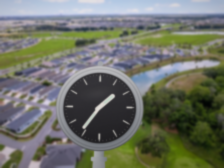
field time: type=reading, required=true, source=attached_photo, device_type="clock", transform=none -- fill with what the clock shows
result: 1:36
